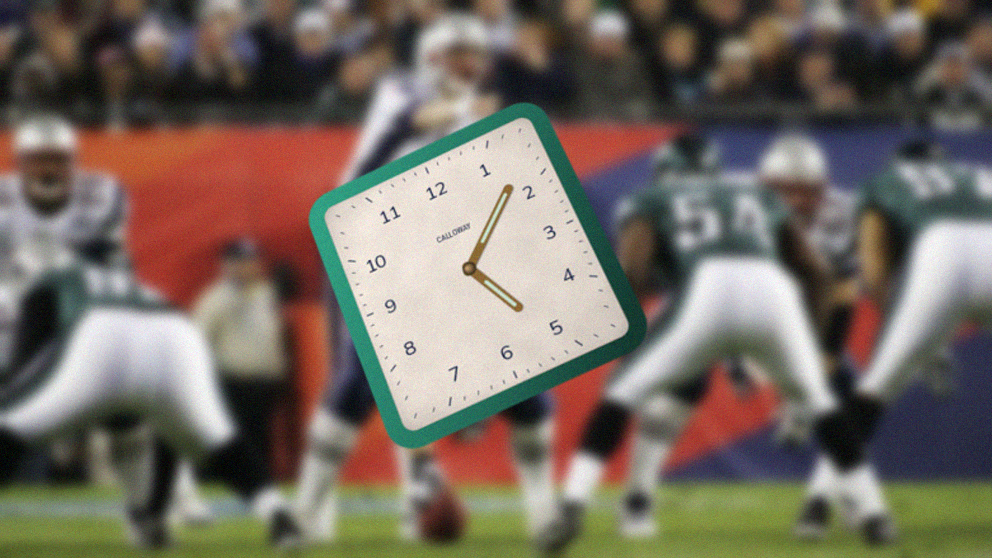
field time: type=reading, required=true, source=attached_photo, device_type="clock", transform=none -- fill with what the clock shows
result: 5:08
